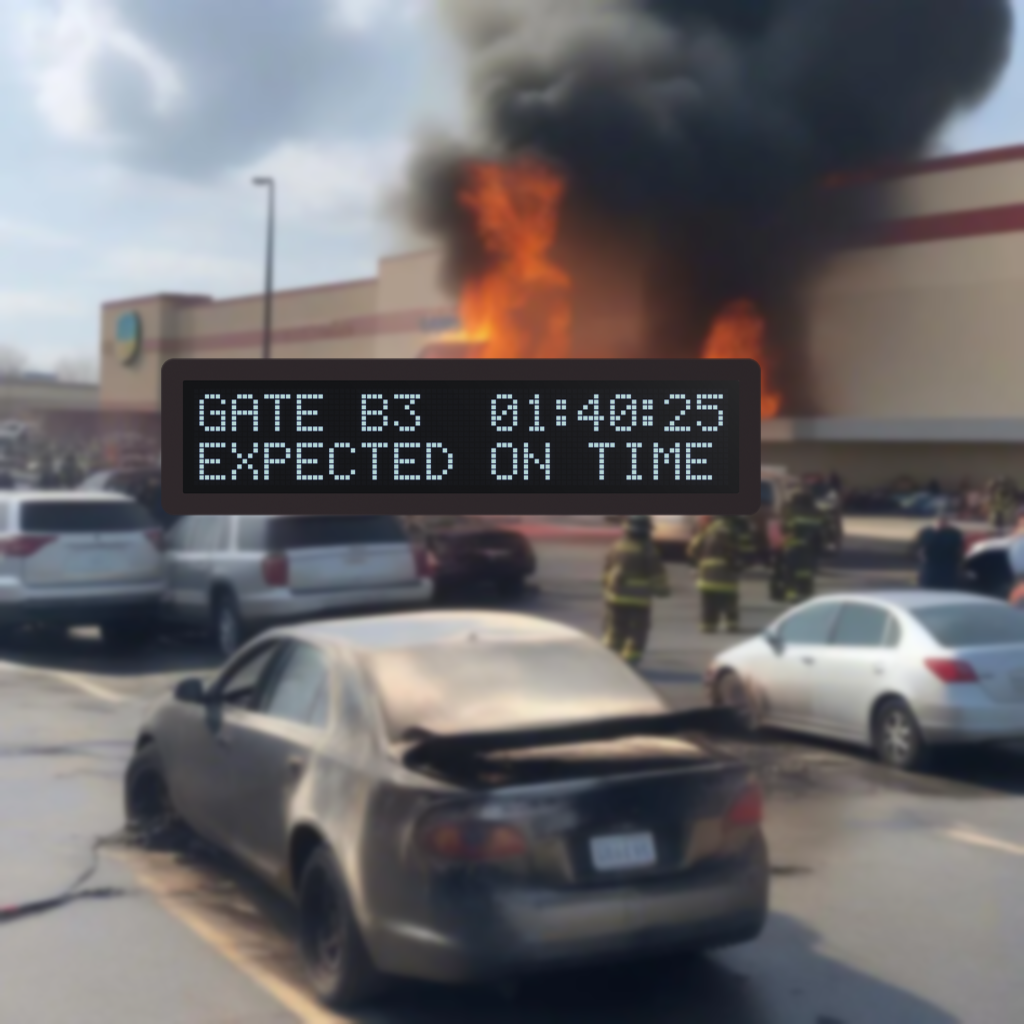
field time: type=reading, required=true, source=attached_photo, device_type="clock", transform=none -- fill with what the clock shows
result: 1:40:25
